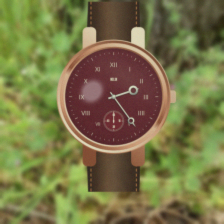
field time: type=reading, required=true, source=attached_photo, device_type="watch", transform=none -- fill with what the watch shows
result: 2:24
